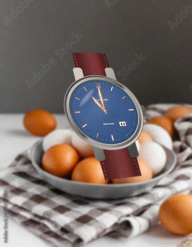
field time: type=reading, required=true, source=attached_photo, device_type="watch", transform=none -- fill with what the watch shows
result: 11:00
